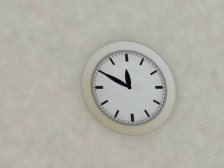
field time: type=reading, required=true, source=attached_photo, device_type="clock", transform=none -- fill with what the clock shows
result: 11:50
